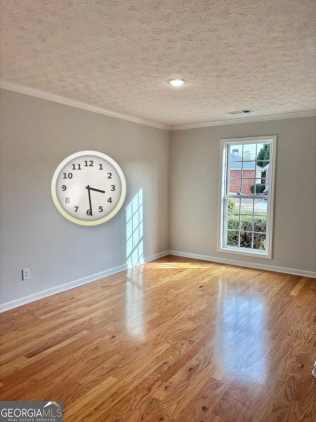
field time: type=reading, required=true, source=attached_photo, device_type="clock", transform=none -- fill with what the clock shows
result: 3:29
